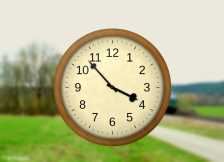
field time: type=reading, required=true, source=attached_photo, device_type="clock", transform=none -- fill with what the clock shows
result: 3:53
